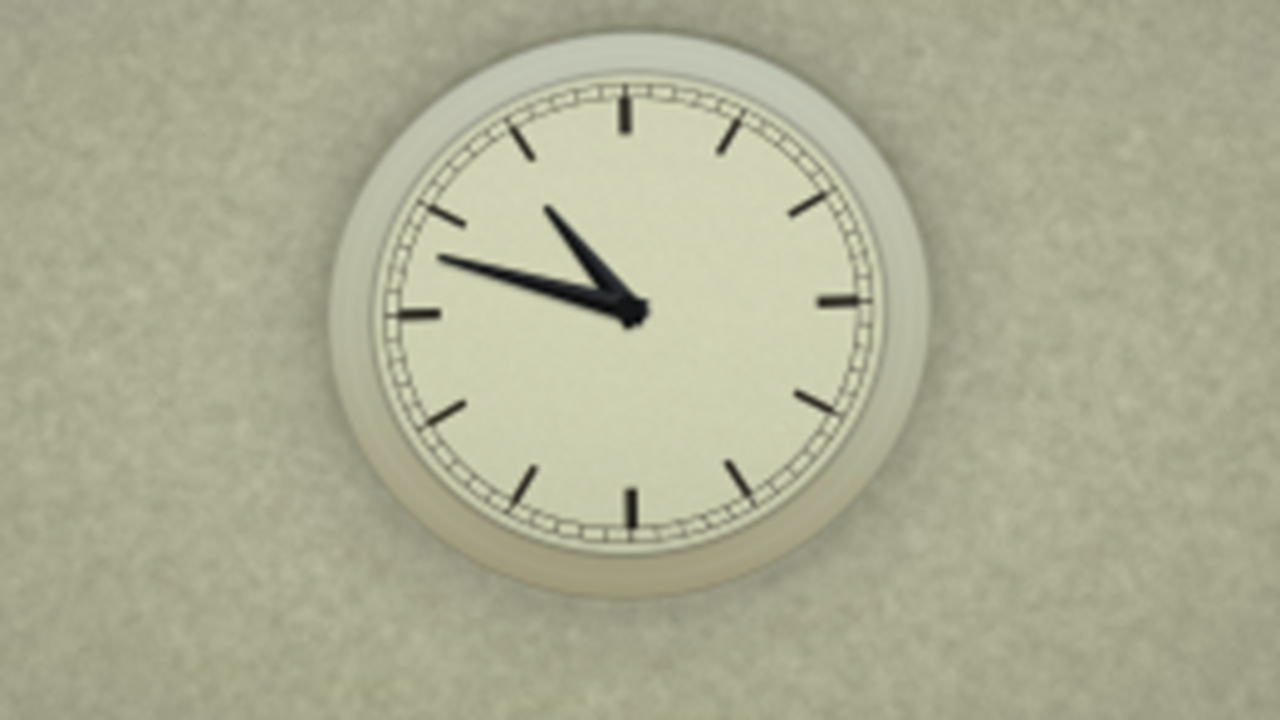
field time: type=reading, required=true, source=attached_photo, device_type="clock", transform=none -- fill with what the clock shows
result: 10:48
